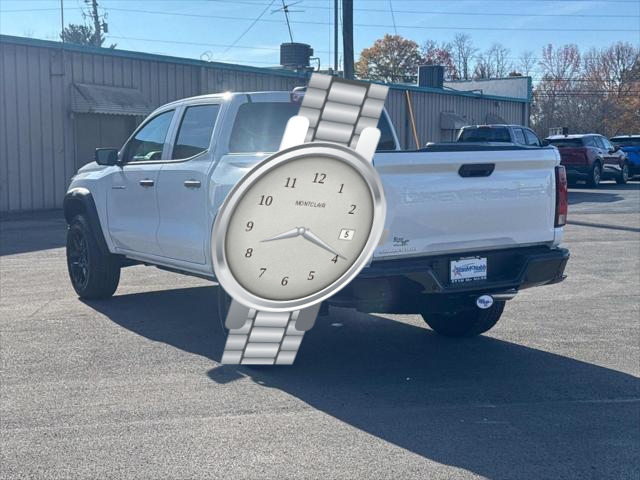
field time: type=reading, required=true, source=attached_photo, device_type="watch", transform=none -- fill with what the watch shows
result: 8:19
